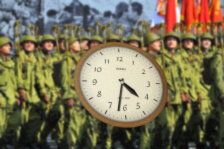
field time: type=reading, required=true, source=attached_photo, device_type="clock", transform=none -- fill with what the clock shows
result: 4:32
